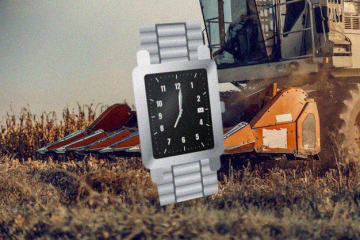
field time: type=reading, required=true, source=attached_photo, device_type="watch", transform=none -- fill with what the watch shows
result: 7:01
